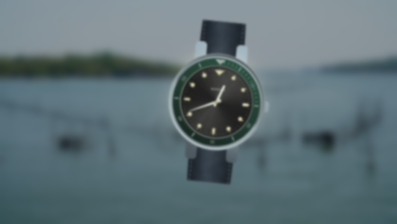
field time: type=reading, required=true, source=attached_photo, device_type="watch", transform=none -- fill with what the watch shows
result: 12:41
